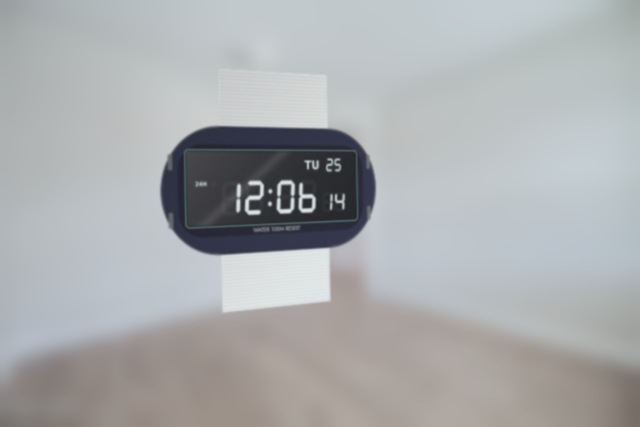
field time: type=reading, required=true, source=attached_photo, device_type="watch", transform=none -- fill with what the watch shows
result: 12:06:14
